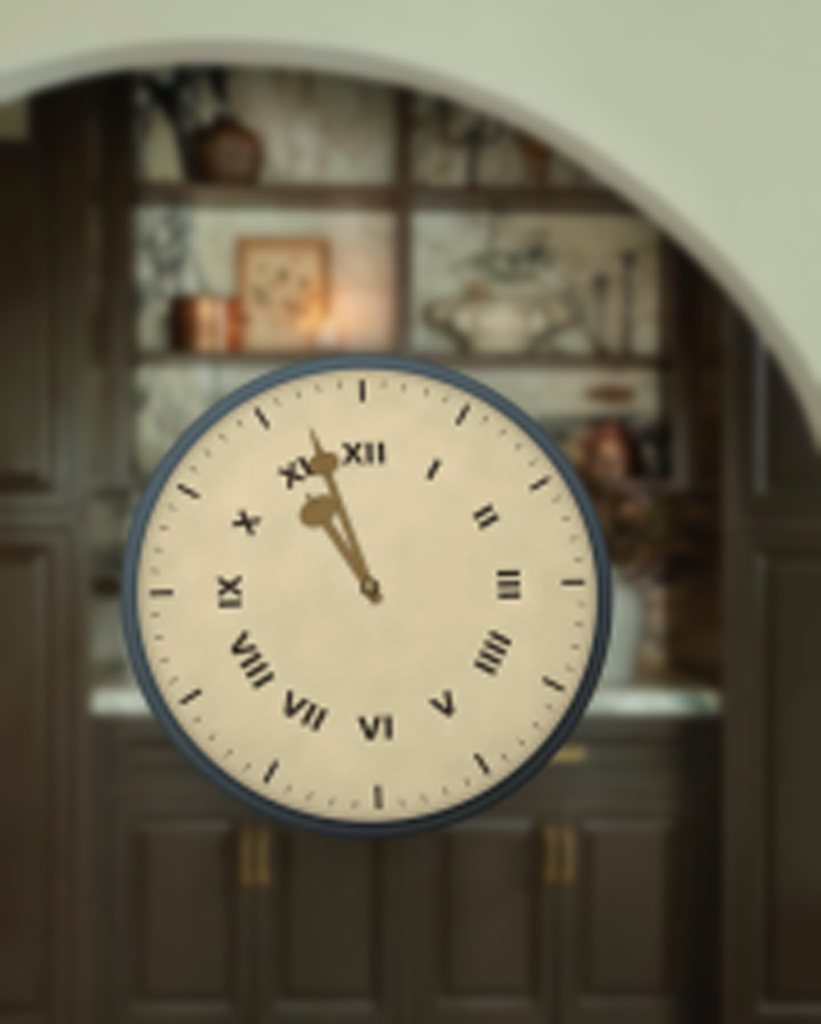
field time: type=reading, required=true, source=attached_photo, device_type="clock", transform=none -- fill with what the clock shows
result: 10:57
